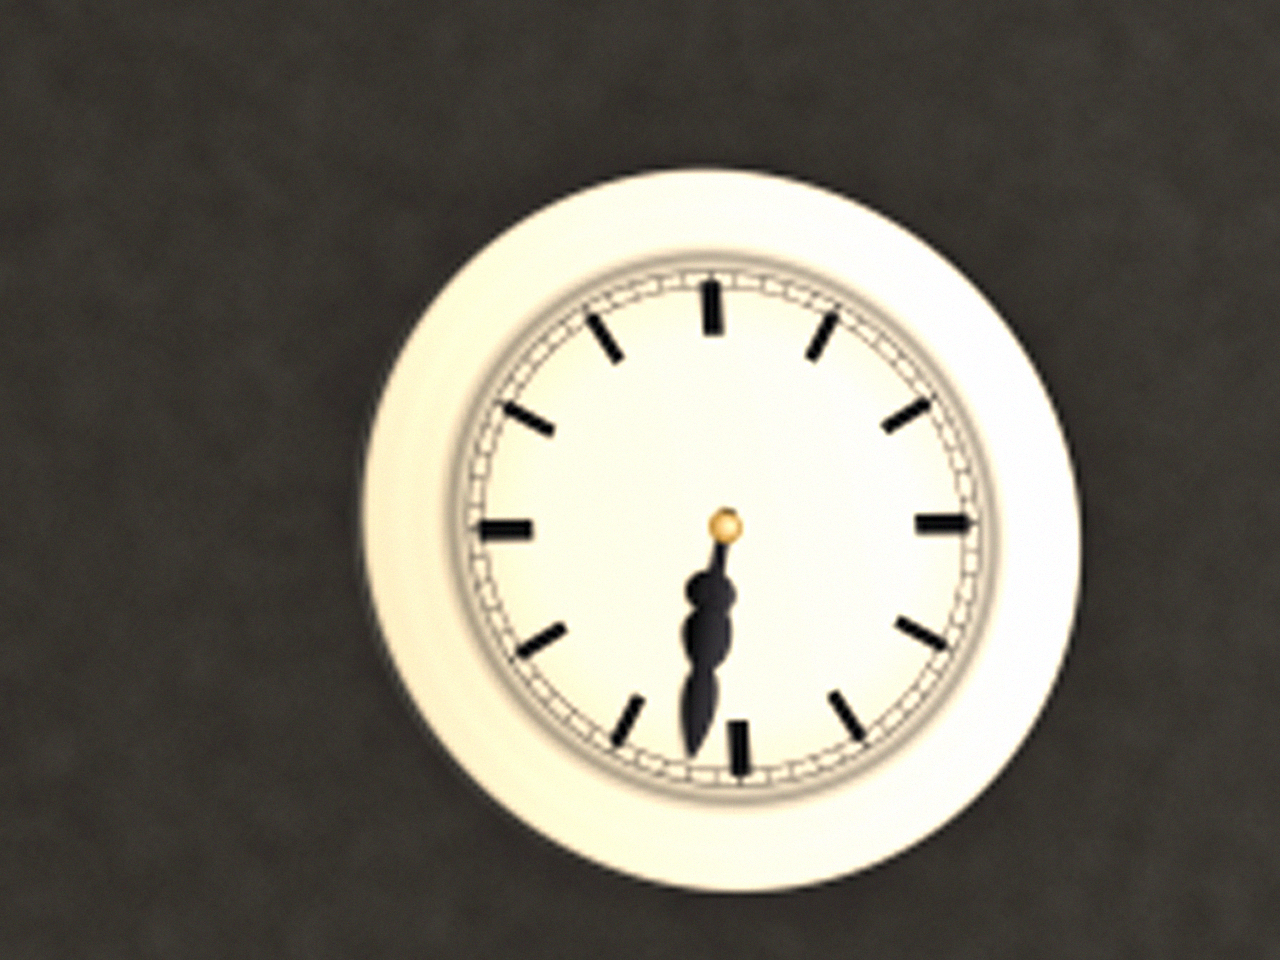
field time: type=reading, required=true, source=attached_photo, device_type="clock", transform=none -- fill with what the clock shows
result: 6:32
